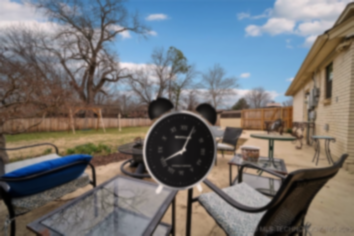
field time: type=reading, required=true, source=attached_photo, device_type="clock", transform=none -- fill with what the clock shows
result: 8:04
